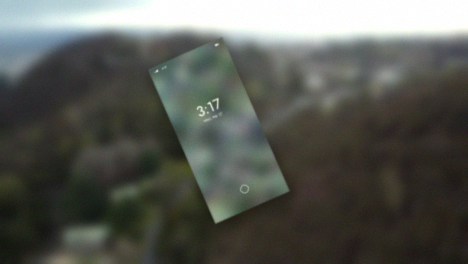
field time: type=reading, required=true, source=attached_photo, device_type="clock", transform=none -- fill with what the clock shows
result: 3:17
